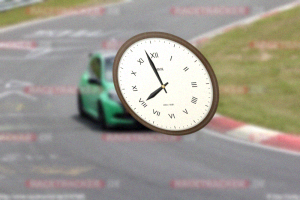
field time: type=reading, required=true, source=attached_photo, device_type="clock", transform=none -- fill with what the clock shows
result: 7:58
